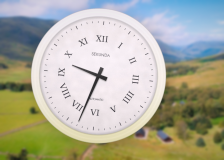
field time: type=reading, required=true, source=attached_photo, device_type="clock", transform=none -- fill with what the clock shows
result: 9:33
